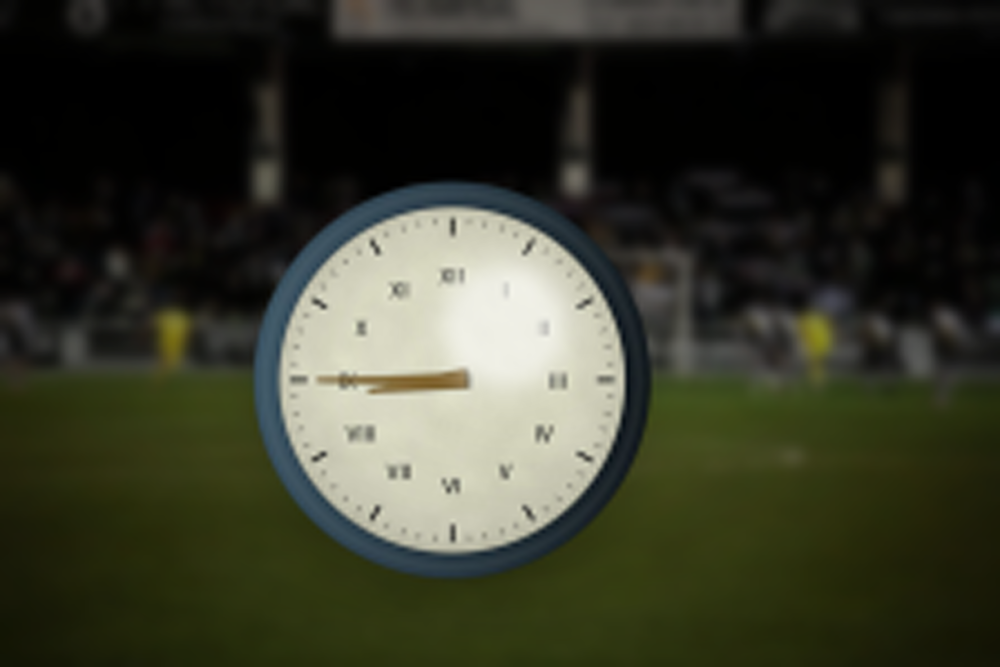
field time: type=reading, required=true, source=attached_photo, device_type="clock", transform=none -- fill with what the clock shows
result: 8:45
